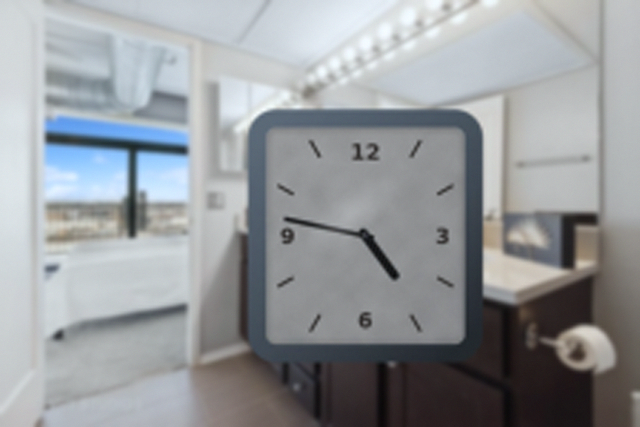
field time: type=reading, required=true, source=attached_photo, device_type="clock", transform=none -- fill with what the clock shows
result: 4:47
